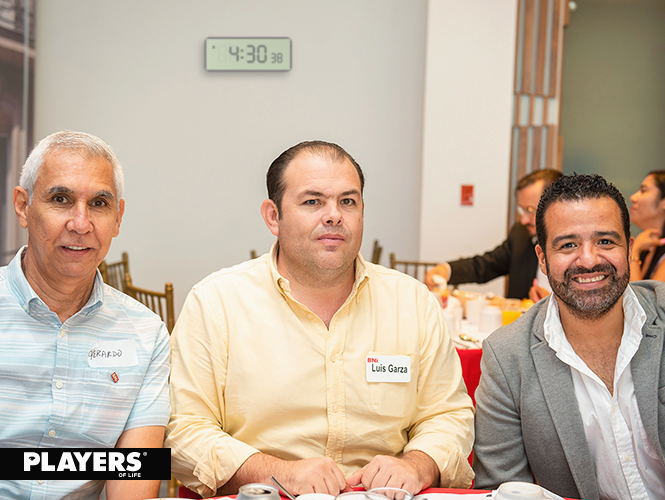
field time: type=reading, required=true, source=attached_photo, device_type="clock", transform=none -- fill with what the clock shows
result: 4:30:38
